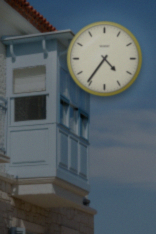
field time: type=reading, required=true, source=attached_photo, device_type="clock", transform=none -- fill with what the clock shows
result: 4:36
